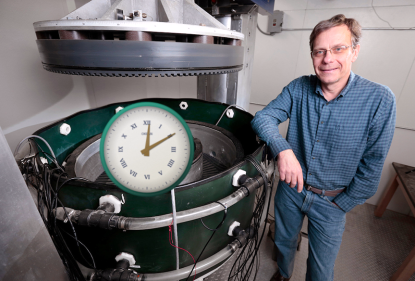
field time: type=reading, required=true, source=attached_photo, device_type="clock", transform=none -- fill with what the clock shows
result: 12:10
